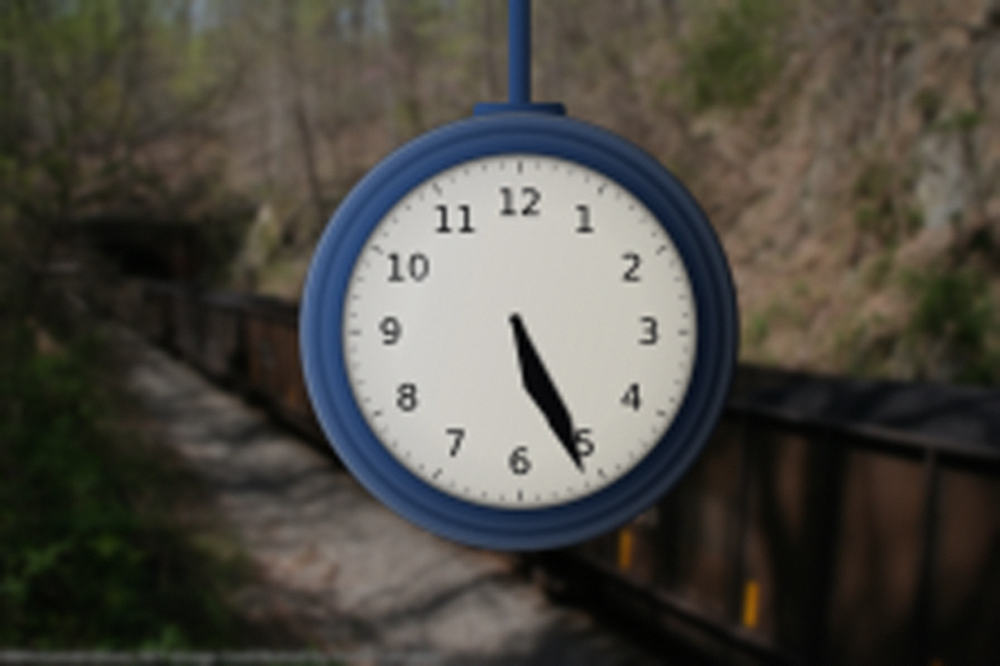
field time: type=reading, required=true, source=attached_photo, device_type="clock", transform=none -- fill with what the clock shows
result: 5:26
